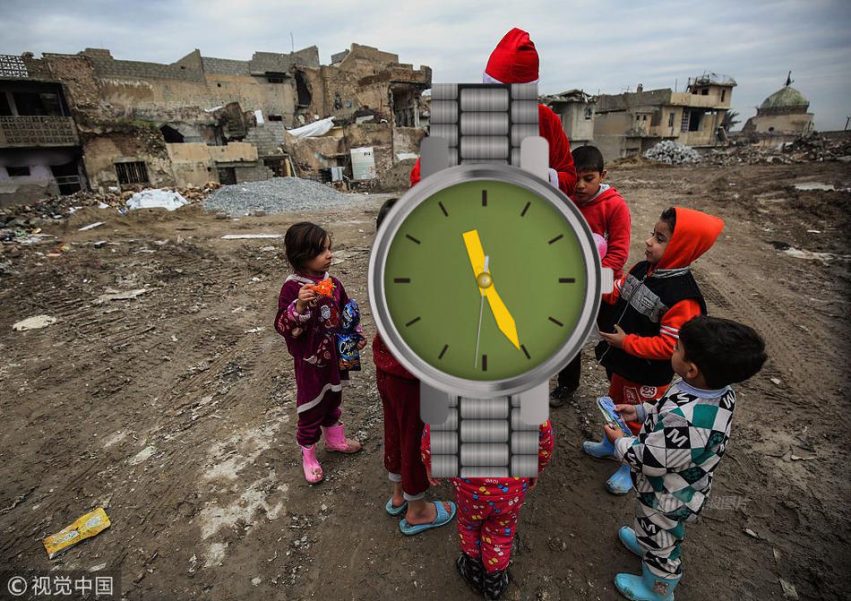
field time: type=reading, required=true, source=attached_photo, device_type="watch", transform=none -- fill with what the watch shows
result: 11:25:31
